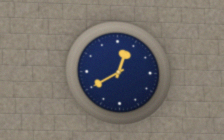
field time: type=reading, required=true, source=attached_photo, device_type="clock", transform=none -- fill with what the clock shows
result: 12:40
